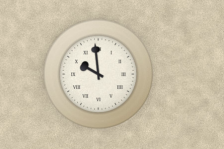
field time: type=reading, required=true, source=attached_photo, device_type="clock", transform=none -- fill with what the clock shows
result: 9:59
